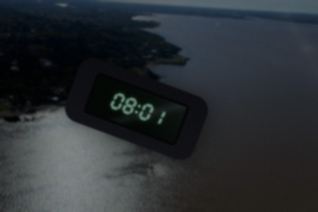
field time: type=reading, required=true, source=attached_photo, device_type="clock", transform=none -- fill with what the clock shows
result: 8:01
